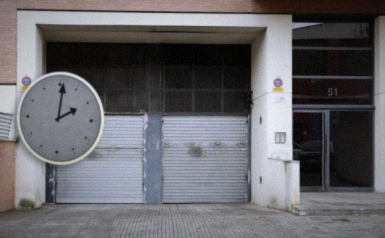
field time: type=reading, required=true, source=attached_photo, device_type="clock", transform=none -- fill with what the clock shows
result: 2:01
